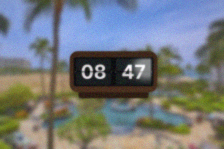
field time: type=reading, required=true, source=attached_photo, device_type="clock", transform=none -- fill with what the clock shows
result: 8:47
